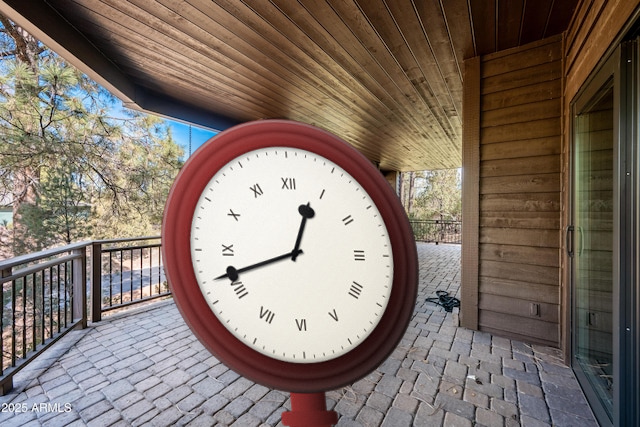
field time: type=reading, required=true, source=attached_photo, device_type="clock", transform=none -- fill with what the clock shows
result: 12:42
